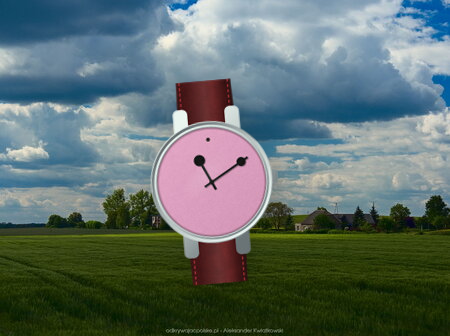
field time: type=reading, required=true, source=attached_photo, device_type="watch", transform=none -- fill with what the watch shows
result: 11:10
